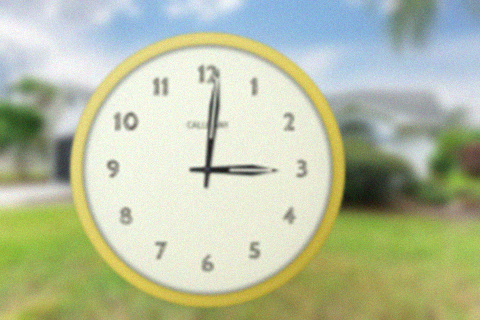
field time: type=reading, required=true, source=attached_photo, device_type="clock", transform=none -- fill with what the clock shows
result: 3:01
